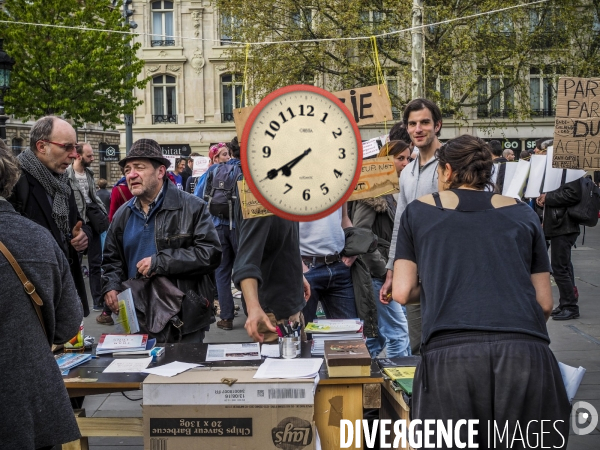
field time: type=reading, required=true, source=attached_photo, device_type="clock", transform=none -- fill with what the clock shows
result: 7:40
